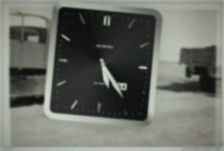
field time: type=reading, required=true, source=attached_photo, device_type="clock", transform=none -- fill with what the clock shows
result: 5:24
